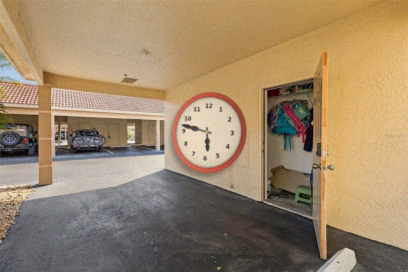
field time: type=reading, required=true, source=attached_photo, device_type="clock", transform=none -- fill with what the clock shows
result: 5:47
